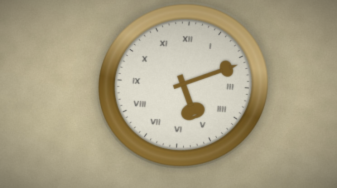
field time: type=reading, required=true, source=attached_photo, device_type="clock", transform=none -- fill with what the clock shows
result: 5:11
